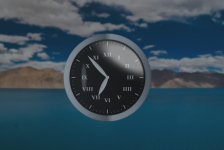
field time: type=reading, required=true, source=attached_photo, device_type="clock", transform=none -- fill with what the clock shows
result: 6:53
